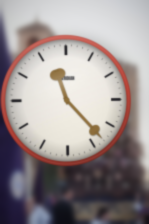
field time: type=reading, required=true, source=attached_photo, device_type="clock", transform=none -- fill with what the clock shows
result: 11:23
